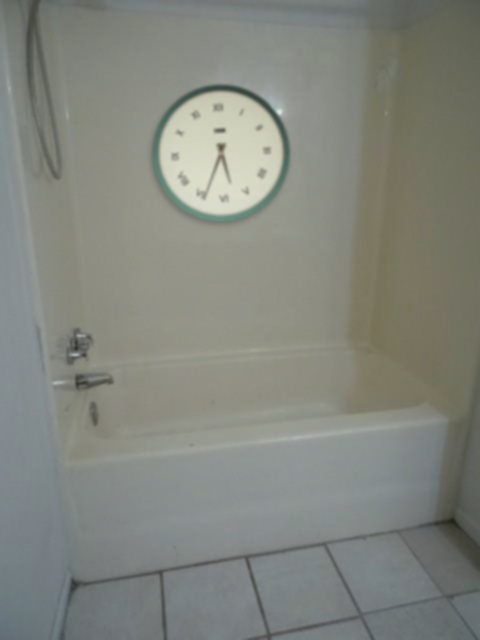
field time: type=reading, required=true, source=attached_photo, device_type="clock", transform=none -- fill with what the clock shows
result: 5:34
